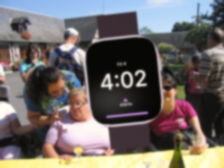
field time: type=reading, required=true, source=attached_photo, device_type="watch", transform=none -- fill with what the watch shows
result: 4:02
